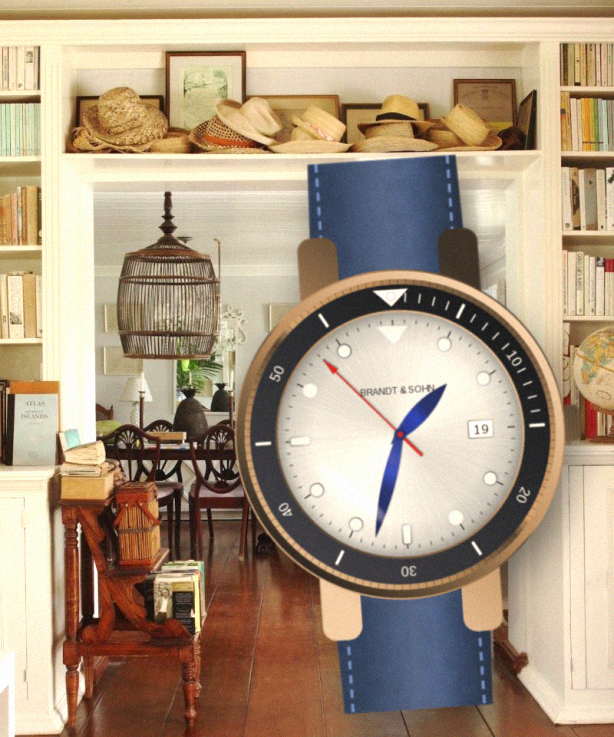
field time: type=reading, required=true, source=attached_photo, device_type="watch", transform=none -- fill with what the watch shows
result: 1:32:53
